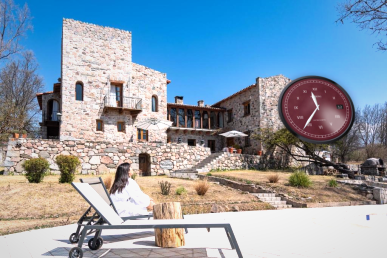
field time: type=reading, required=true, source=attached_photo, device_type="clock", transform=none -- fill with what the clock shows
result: 11:36
